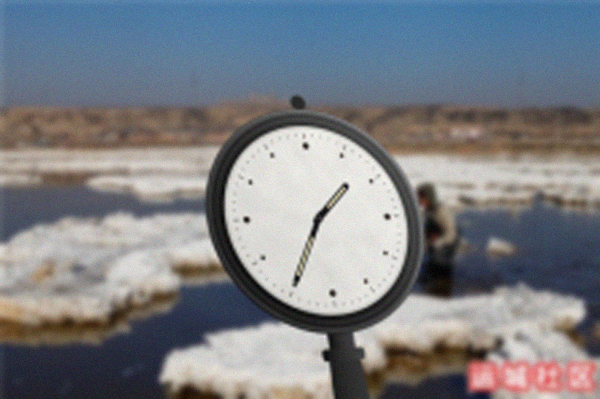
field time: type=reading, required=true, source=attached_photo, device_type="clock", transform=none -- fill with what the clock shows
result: 1:35
